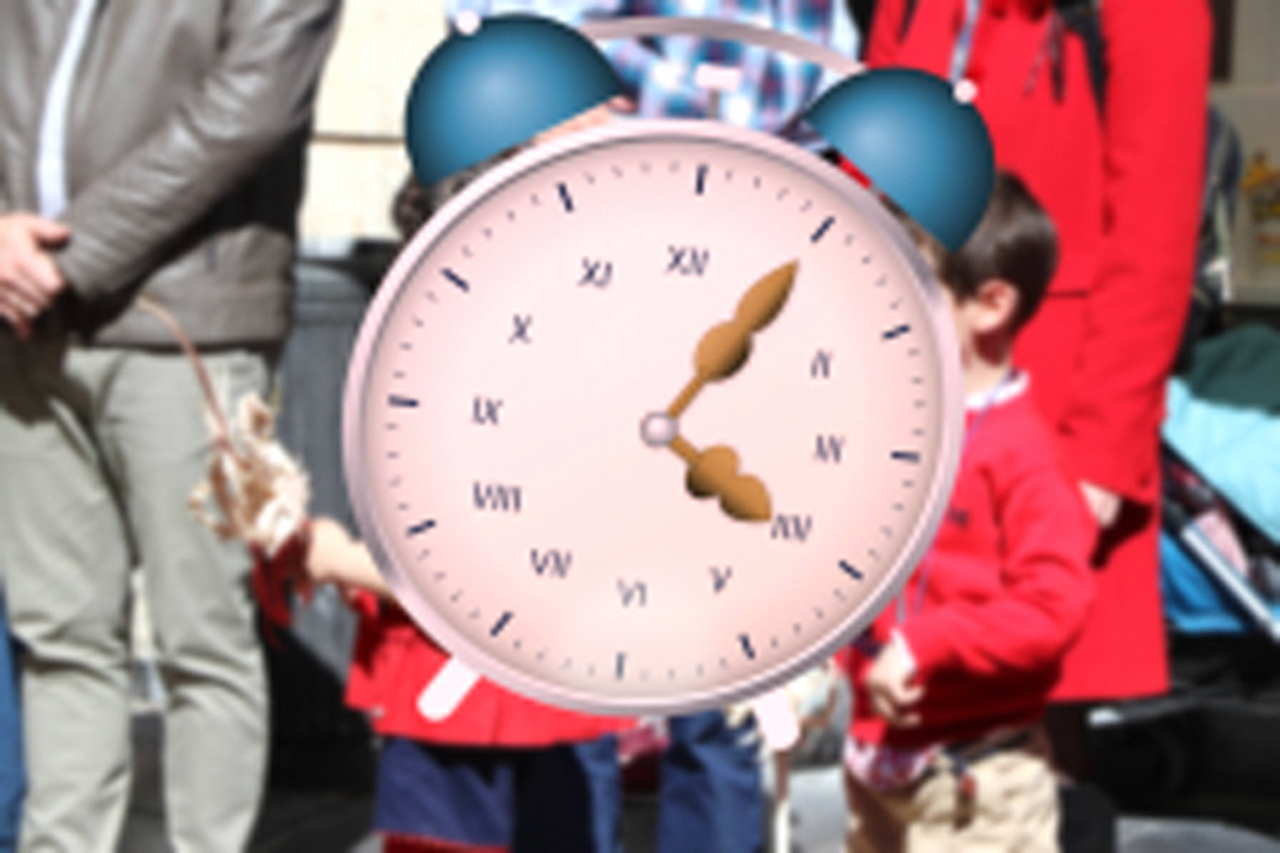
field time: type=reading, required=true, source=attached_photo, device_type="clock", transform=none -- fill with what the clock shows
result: 4:05
